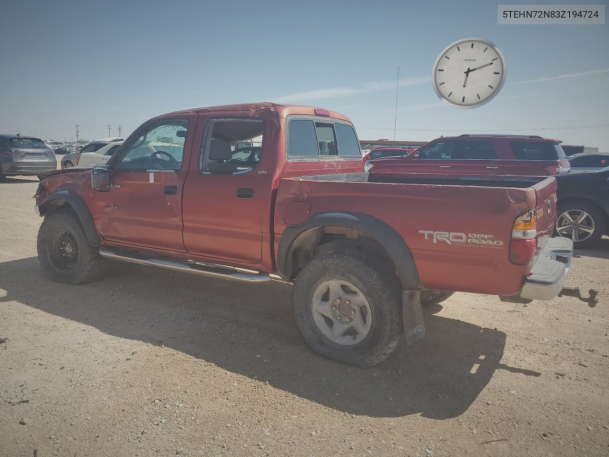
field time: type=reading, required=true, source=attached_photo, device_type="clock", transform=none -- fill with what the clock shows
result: 6:11
